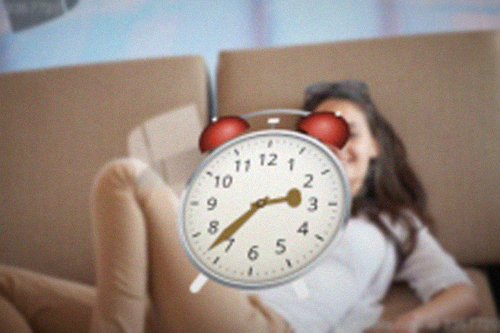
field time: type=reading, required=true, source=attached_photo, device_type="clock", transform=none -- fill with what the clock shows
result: 2:37
